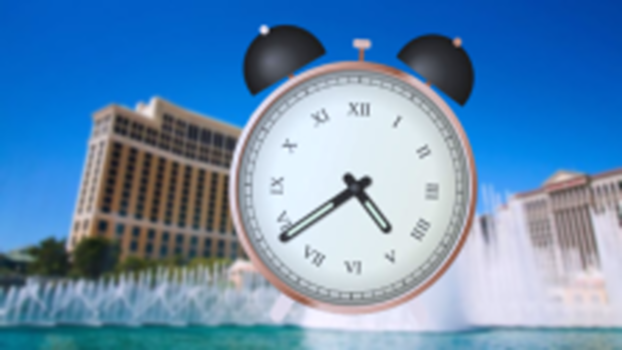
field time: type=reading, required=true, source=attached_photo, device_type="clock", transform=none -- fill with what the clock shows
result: 4:39
